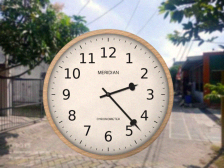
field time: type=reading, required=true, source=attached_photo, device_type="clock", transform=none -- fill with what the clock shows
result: 2:23
